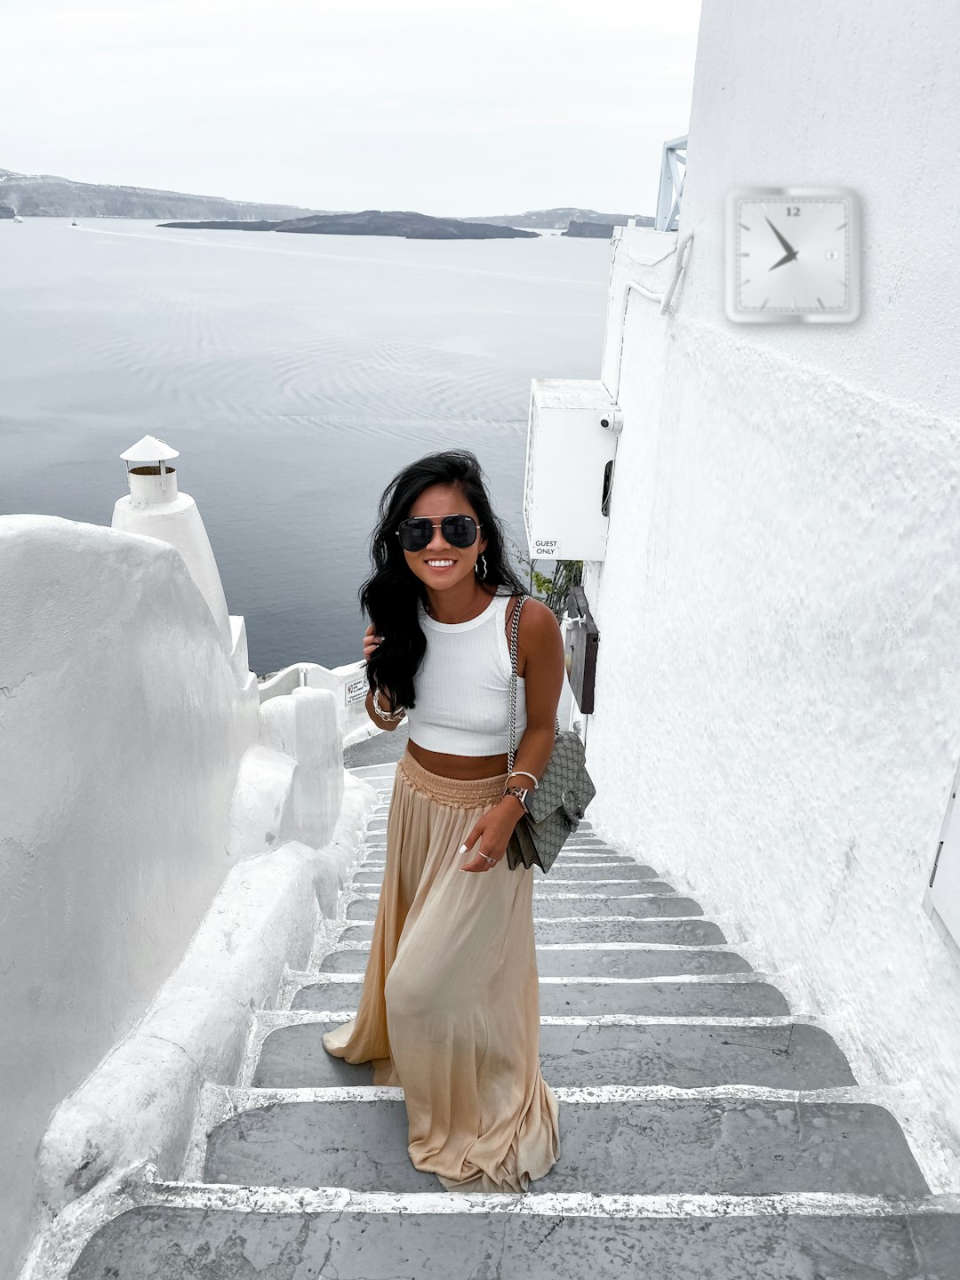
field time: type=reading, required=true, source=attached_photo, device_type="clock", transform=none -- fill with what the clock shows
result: 7:54
